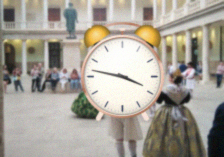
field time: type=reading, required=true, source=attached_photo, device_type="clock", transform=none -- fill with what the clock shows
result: 3:47
